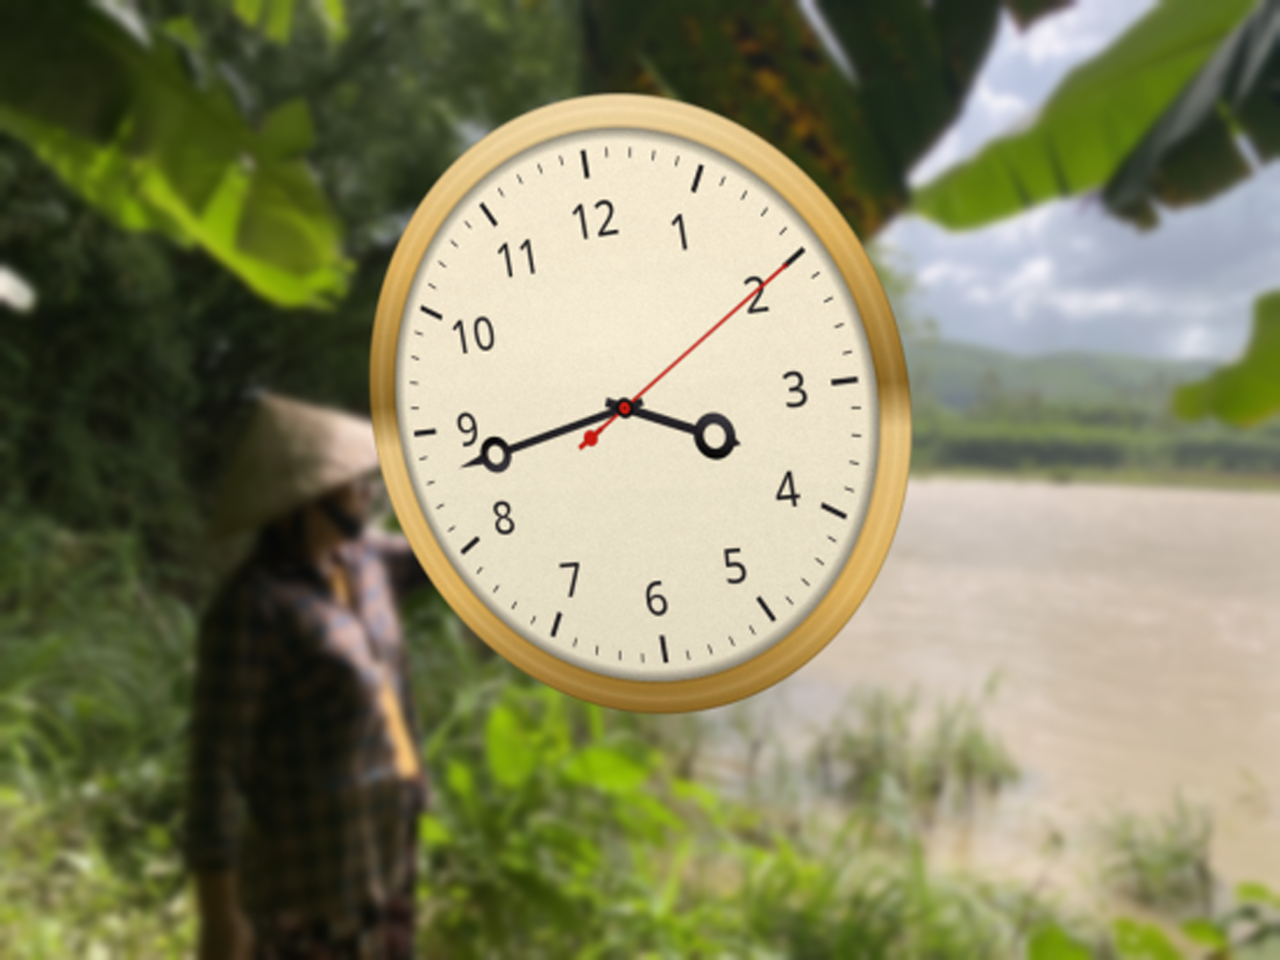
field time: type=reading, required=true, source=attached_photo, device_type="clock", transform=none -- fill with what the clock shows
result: 3:43:10
